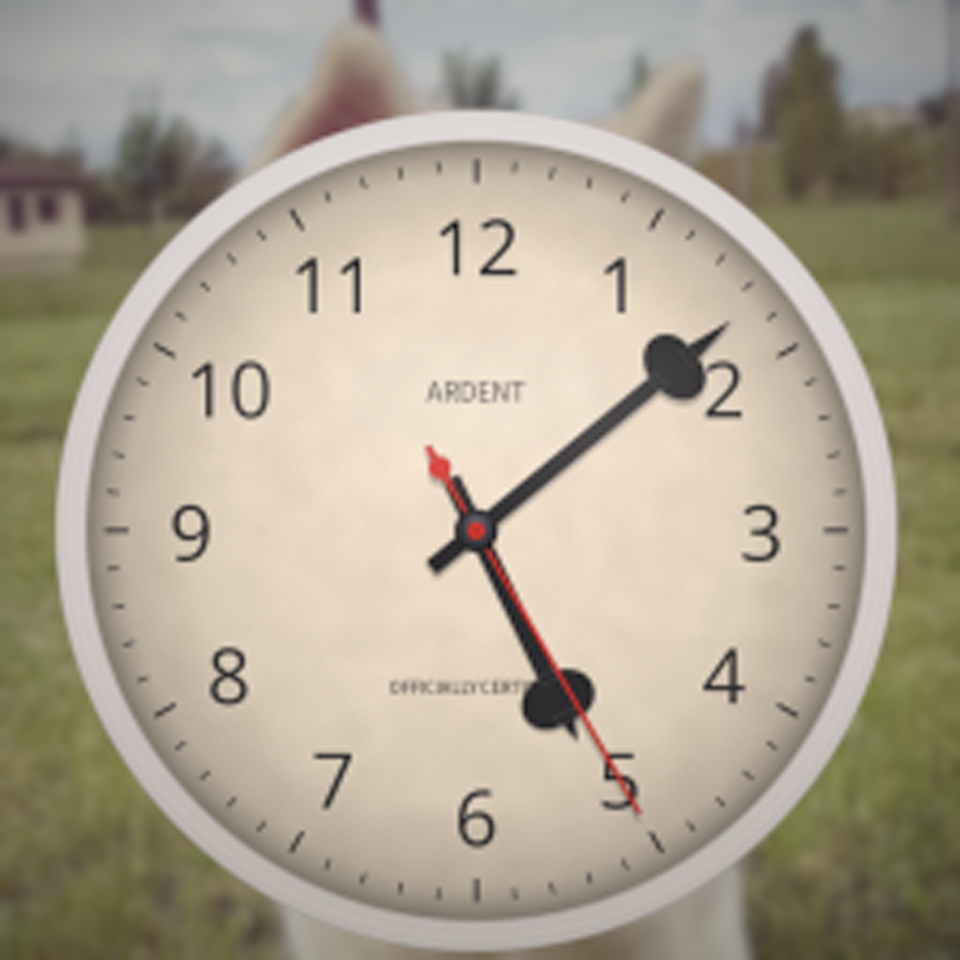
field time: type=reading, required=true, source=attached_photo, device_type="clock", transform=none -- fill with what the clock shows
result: 5:08:25
